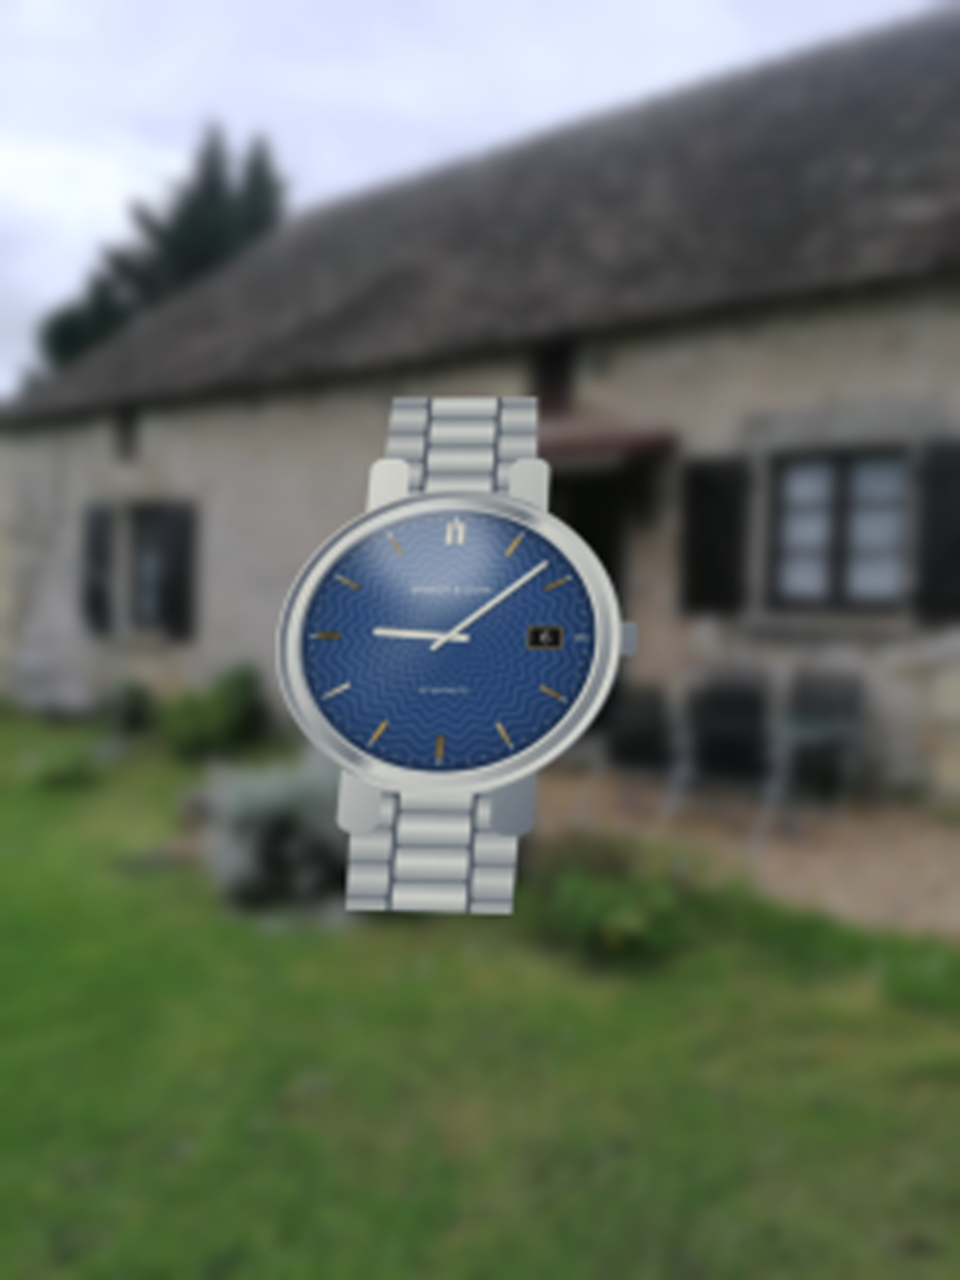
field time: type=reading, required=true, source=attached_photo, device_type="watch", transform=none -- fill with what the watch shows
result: 9:08
